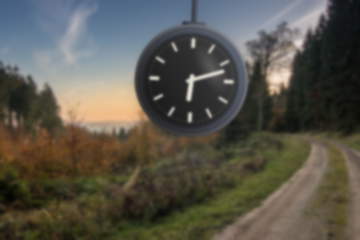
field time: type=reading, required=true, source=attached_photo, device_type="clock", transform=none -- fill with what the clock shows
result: 6:12
